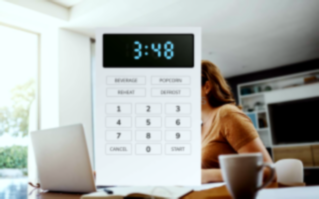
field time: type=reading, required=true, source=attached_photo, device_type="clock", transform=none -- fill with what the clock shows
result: 3:48
